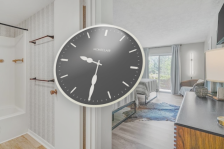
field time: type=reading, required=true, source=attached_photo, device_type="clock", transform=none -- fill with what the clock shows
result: 9:30
